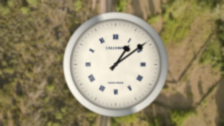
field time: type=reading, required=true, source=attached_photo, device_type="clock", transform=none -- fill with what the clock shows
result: 1:09
